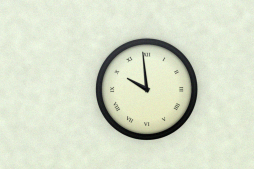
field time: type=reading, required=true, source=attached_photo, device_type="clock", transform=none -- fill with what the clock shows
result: 9:59
